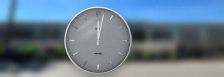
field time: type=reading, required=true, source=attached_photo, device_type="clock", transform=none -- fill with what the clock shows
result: 12:02
